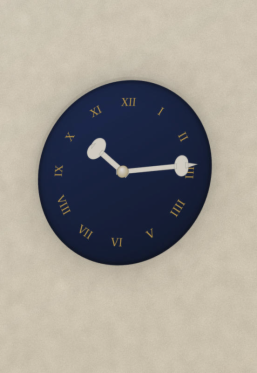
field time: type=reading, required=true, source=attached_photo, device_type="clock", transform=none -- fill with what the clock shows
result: 10:14
